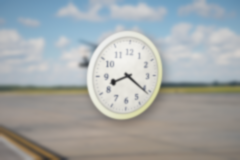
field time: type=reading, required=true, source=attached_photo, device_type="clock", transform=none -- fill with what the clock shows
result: 8:21
